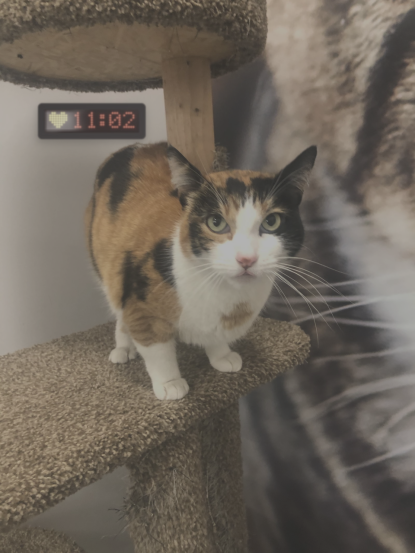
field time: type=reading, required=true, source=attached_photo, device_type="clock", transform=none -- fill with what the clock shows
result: 11:02
